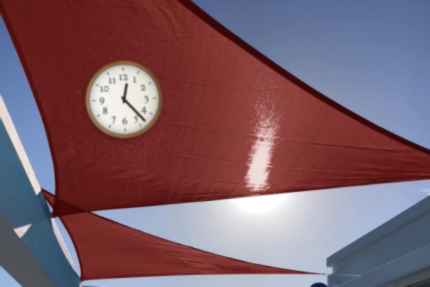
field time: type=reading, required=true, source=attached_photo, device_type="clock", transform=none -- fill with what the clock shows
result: 12:23
